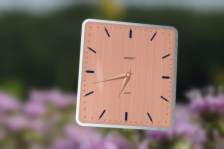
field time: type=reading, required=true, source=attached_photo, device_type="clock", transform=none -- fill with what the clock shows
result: 6:42
